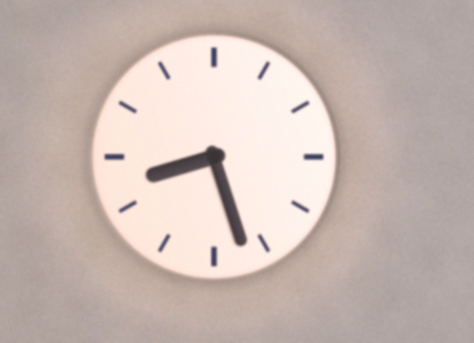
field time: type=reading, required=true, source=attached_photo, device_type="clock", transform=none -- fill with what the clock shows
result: 8:27
